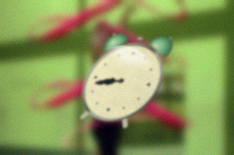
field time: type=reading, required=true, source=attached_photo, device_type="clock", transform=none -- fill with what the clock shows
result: 8:43
